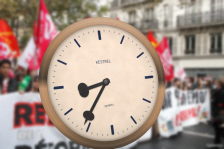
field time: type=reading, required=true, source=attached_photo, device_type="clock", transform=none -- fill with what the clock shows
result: 8:36
